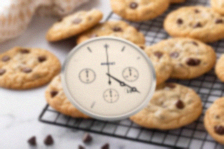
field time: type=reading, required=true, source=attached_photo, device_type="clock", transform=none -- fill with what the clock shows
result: 4:21
